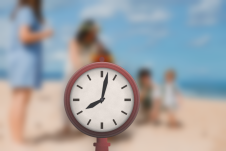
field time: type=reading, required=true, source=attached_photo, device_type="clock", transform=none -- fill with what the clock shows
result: 8:02
